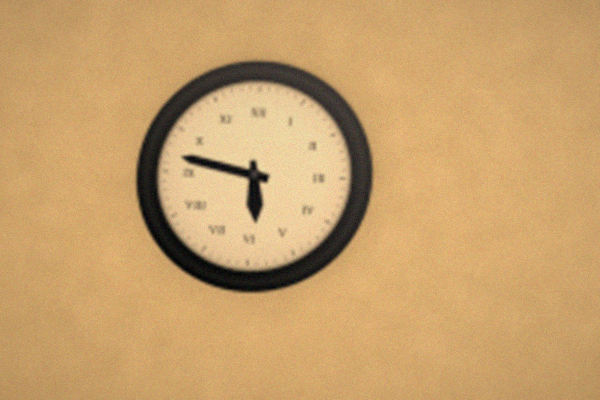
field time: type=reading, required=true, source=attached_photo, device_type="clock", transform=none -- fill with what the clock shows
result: 5:47
